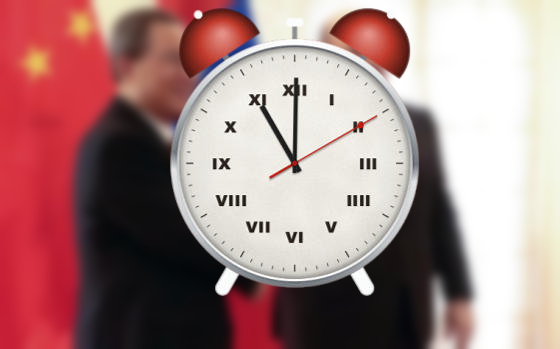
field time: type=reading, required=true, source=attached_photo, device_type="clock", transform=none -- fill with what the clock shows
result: 11:00:10
